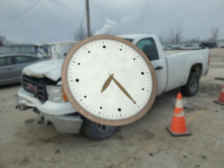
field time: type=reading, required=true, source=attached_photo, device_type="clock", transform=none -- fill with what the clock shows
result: 7:25
